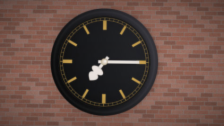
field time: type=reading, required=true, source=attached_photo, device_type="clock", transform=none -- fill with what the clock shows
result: 7:15
